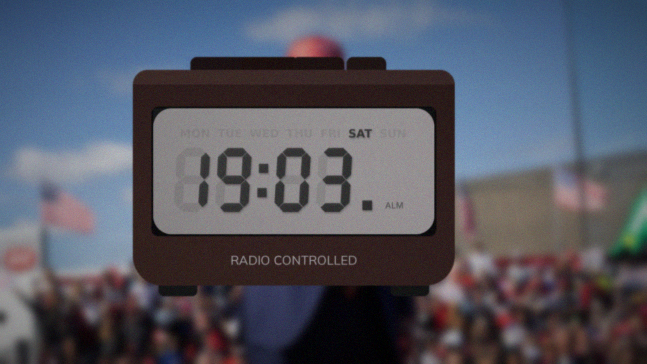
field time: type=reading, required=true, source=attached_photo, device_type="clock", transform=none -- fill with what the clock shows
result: 19:03
